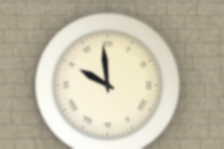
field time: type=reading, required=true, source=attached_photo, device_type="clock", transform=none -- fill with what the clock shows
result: 9:59
